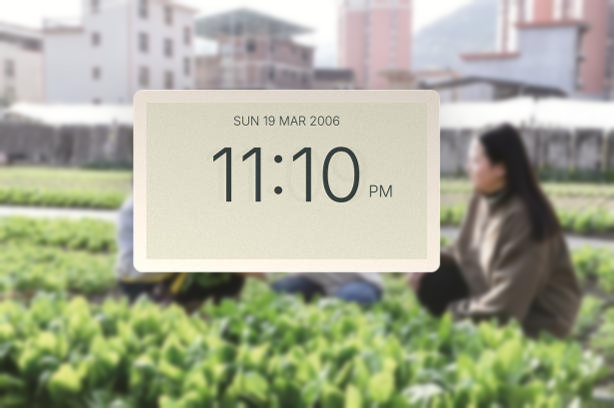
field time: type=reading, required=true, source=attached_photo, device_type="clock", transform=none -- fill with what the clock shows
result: 11:10
